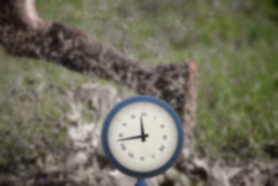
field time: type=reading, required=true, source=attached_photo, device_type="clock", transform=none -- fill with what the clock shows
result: 11:43
